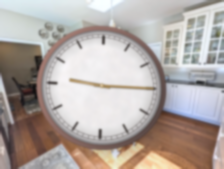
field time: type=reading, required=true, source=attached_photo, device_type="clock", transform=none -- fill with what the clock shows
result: 9:15
